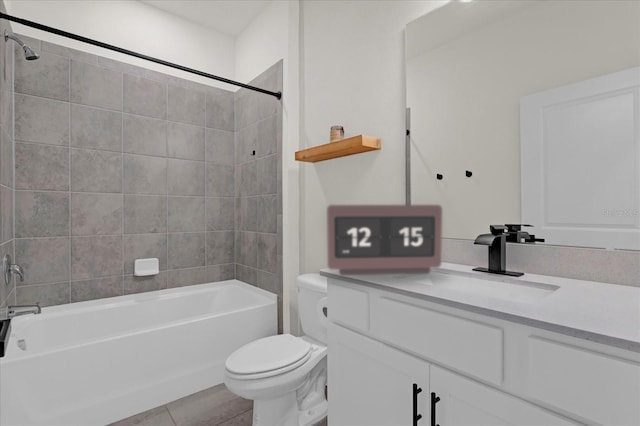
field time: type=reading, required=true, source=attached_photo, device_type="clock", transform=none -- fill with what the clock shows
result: 12:15
